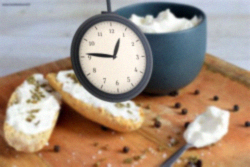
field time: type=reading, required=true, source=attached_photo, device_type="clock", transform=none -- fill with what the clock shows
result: 12:46
